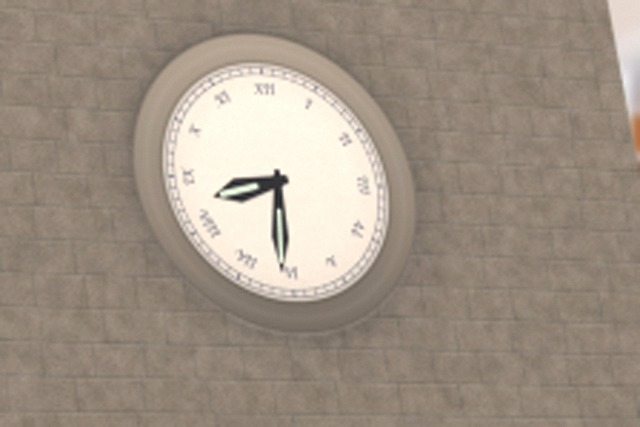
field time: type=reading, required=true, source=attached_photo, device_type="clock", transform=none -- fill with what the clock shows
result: 8:31
